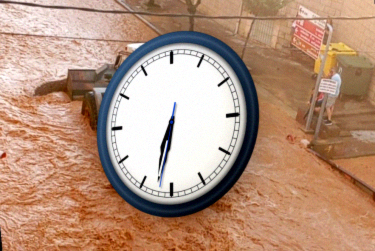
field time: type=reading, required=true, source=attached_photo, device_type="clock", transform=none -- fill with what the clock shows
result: 6:32:32
